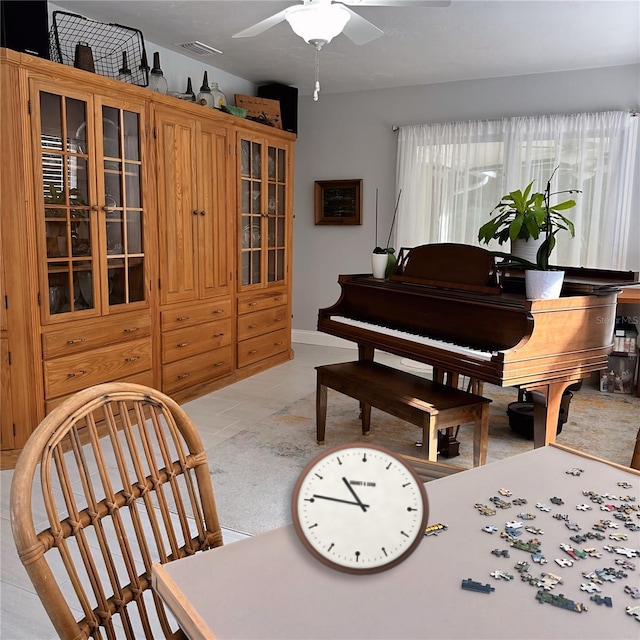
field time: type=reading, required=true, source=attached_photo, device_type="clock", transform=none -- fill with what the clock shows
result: 10:46
